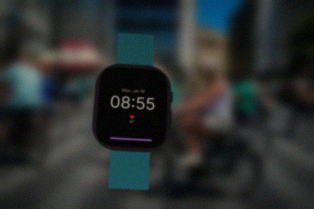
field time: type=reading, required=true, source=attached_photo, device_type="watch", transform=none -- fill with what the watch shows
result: 8:55
